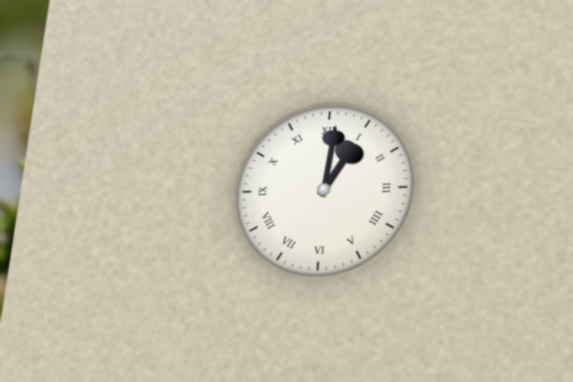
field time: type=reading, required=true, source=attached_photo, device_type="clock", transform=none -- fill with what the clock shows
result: 1:01
